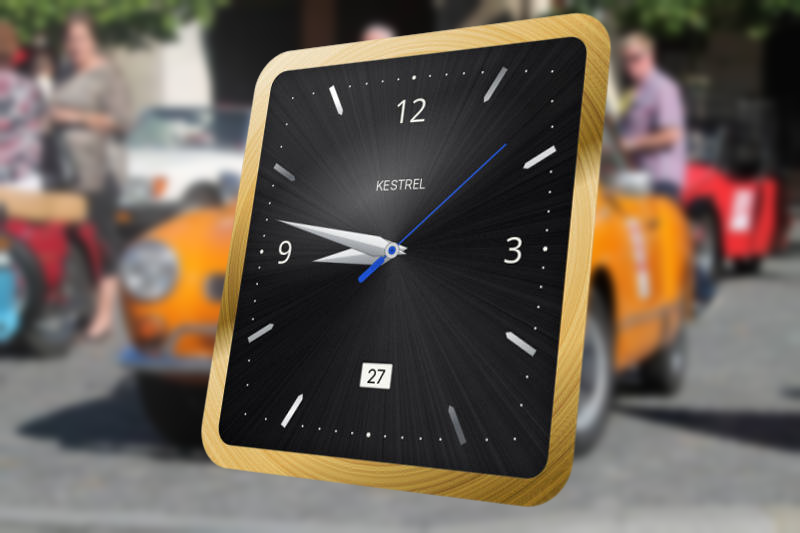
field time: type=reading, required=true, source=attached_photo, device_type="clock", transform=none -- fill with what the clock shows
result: 8:47:08
